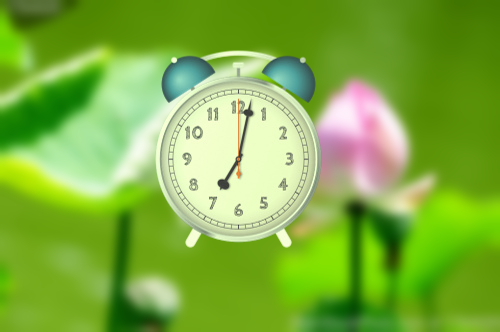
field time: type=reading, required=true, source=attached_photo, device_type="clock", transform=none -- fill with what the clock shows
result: 7:02:00
